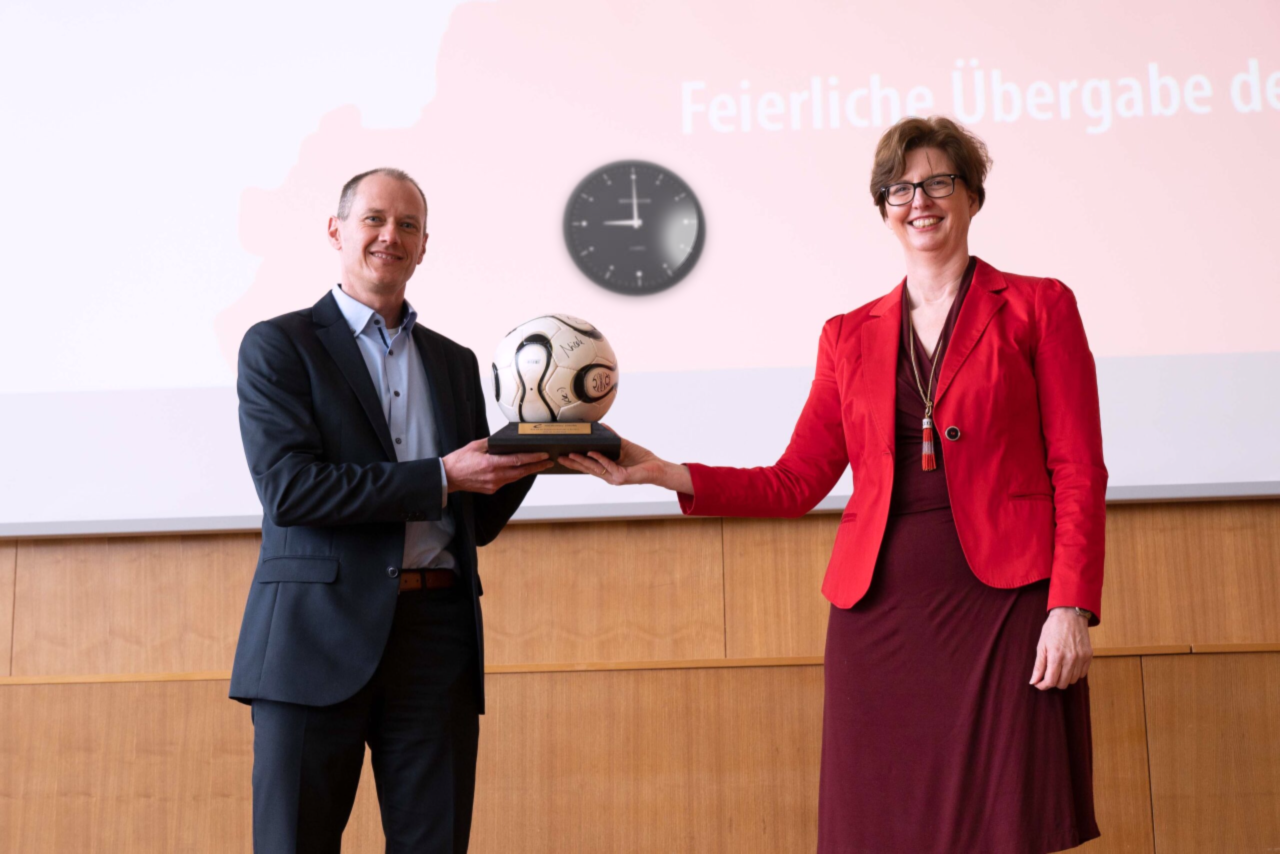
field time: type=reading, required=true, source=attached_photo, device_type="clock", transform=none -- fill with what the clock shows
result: 9:00
